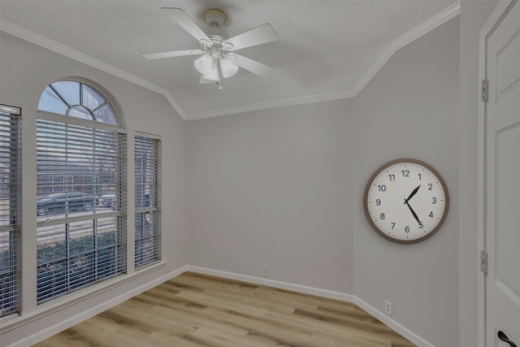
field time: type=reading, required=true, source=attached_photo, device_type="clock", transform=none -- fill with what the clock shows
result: 1:25
